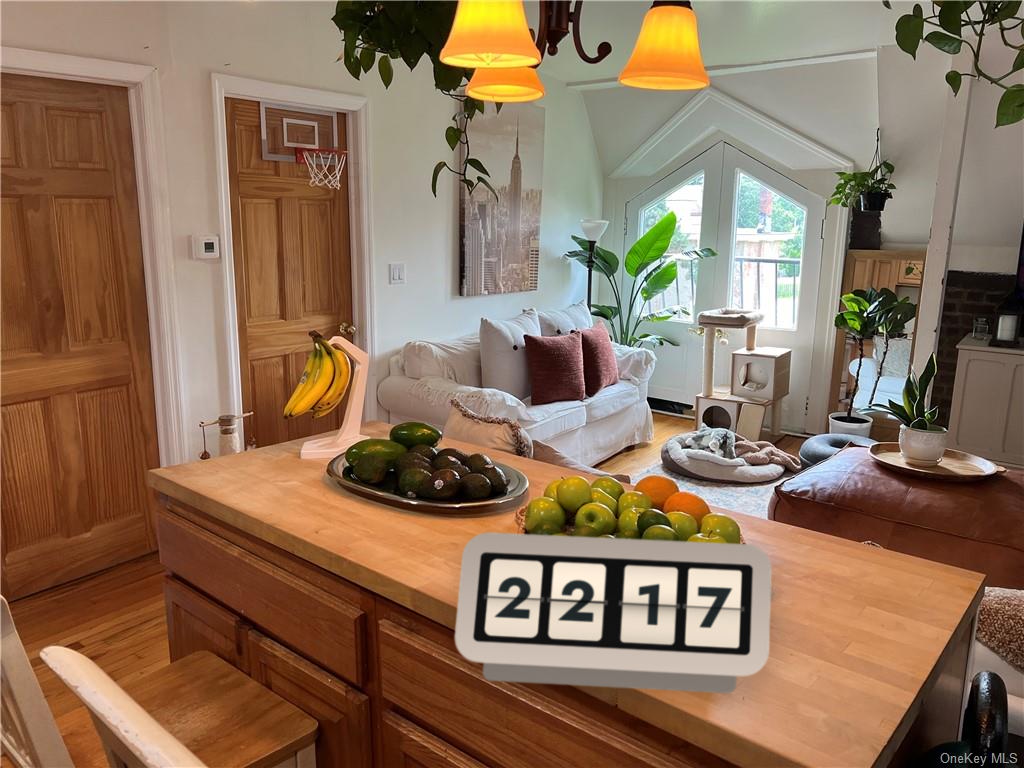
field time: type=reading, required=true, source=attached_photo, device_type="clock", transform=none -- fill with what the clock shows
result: 22:17
